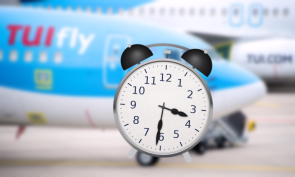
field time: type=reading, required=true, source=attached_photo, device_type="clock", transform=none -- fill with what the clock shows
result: 3:31
